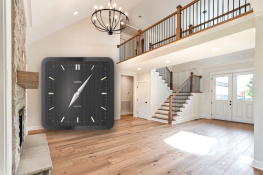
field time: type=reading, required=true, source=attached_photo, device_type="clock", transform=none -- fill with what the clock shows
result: 7:06
